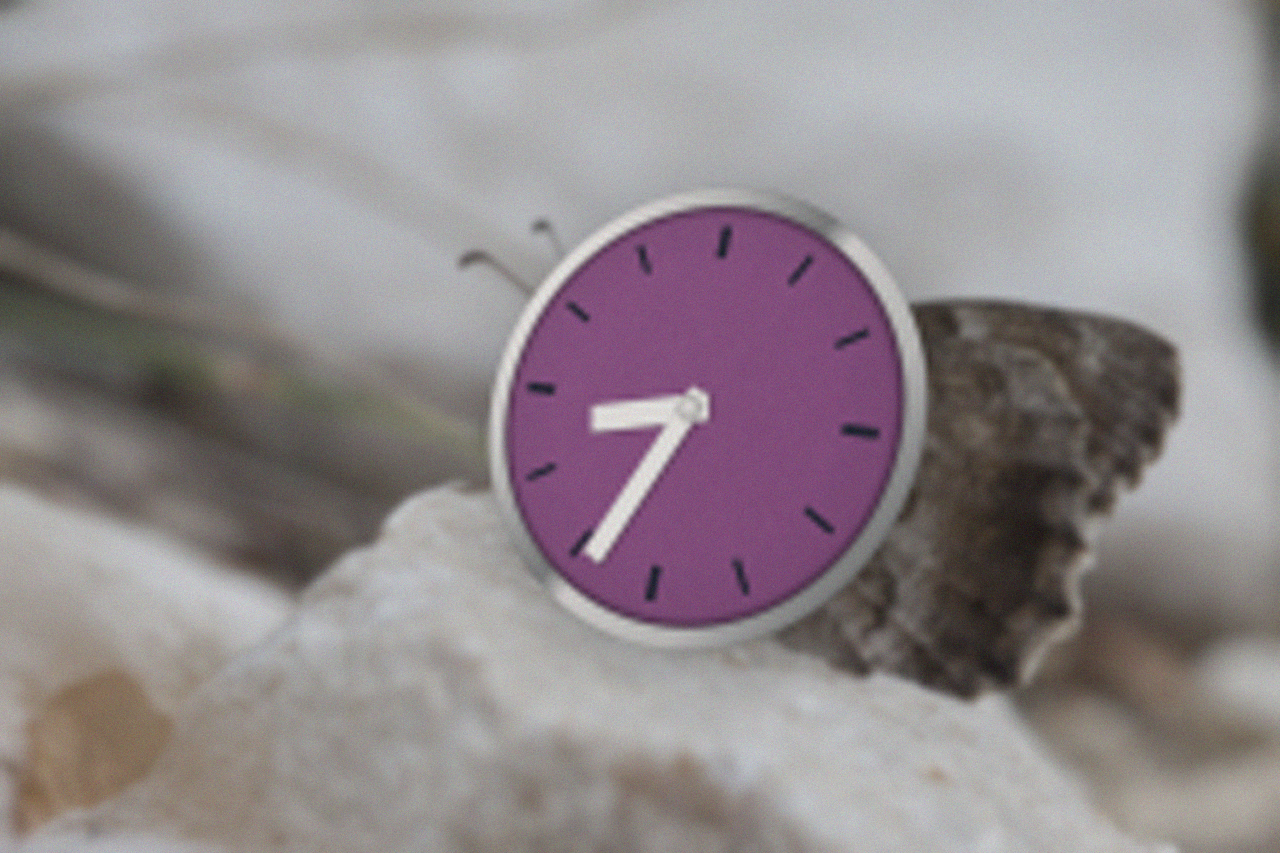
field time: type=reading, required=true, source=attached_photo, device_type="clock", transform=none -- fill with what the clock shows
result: 8:34
